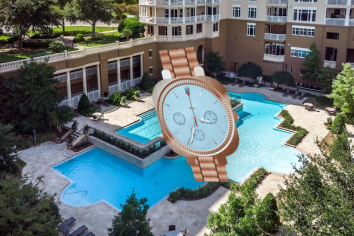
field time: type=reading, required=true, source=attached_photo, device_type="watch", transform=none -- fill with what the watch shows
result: 3:34
